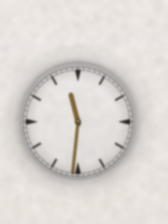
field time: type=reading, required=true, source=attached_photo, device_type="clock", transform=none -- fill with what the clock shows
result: 11:31
